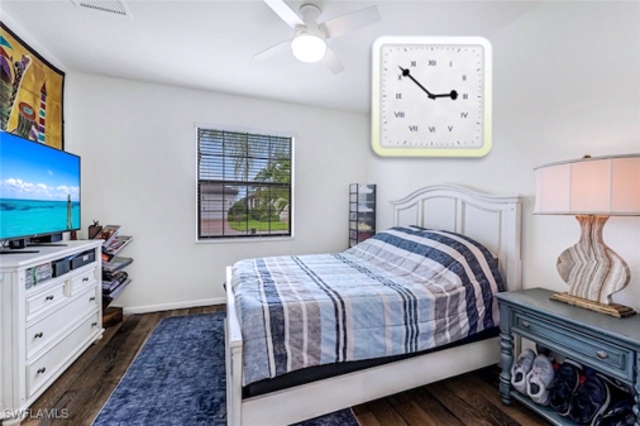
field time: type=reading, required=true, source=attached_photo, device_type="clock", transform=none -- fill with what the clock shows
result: 2:52
